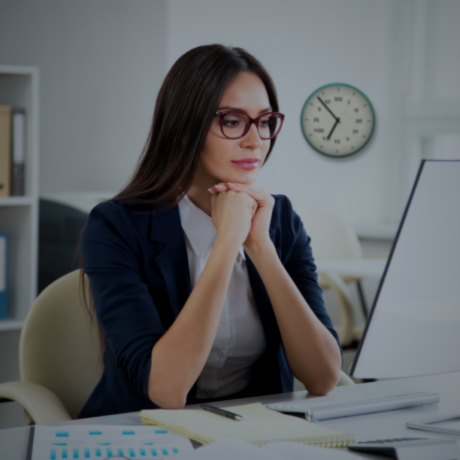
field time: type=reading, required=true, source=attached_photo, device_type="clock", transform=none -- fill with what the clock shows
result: 6:53
